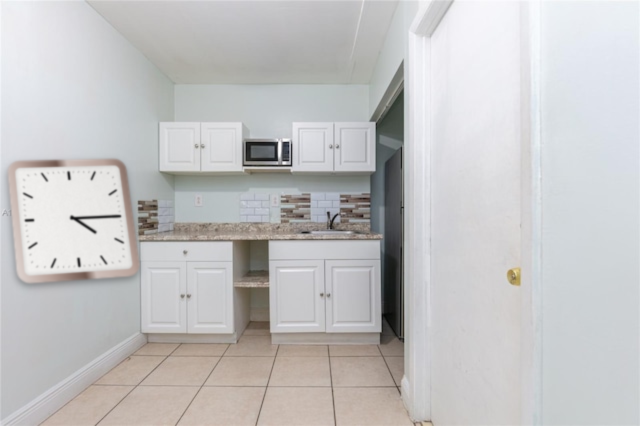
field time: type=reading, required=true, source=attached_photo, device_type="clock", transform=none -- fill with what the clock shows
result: 4:15
